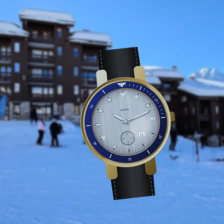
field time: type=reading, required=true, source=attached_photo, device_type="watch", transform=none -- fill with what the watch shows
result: 10:12
